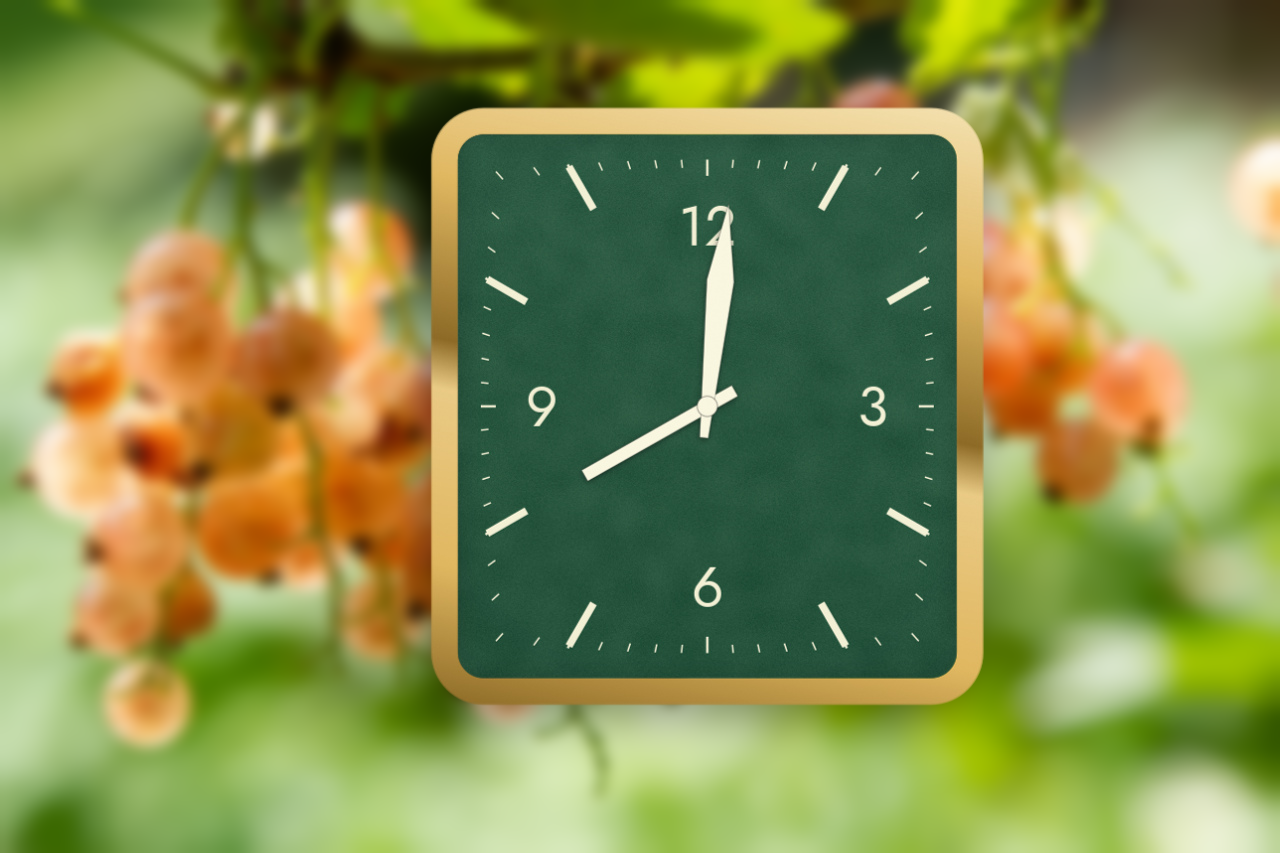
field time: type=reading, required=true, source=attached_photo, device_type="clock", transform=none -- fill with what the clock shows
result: 8:01
